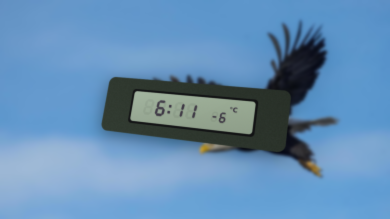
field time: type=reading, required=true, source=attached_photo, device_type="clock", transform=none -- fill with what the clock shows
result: 6:11
